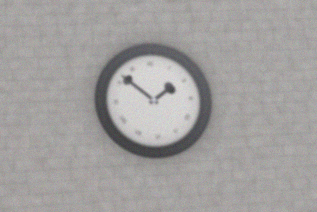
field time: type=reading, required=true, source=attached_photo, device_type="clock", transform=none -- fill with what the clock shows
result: 1:52
